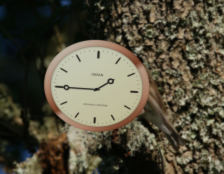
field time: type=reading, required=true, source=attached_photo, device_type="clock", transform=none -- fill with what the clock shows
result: 1:45
